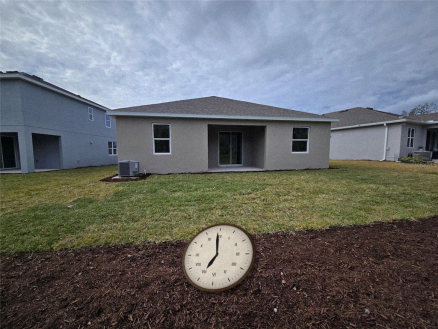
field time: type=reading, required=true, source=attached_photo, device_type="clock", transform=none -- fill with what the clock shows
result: 6:59
